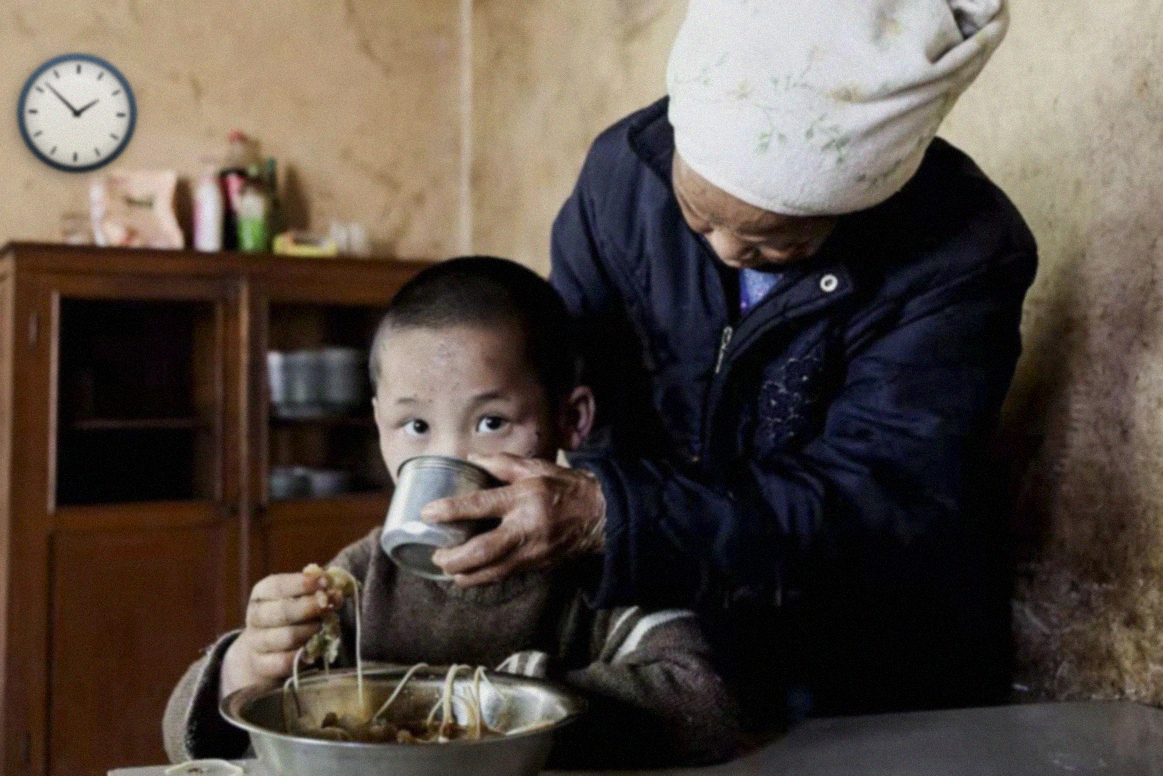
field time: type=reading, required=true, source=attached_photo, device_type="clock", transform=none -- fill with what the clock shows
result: 1:52
